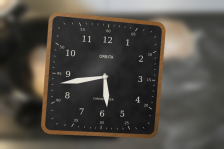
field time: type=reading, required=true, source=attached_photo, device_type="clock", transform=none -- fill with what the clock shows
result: 5:43
